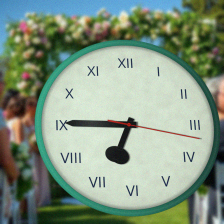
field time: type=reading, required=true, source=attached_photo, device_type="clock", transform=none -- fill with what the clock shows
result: 6:45:17
